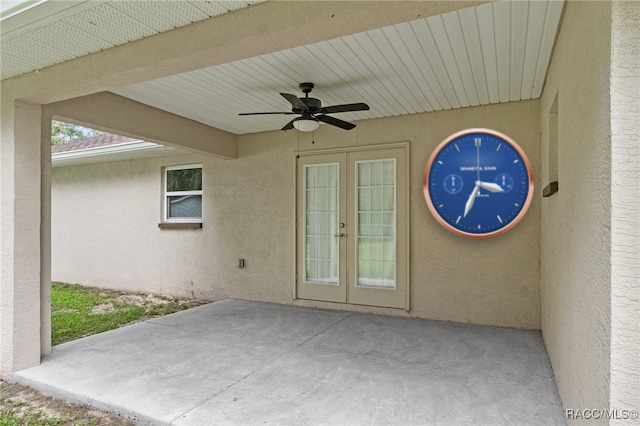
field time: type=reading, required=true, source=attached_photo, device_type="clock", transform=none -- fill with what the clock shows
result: 3:34
